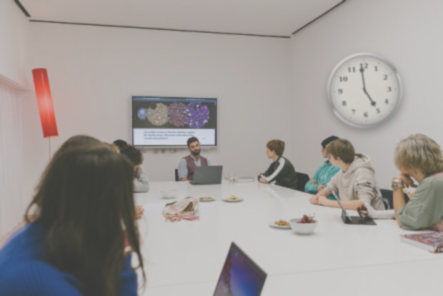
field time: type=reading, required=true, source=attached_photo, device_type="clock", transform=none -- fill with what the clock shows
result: 4:59
